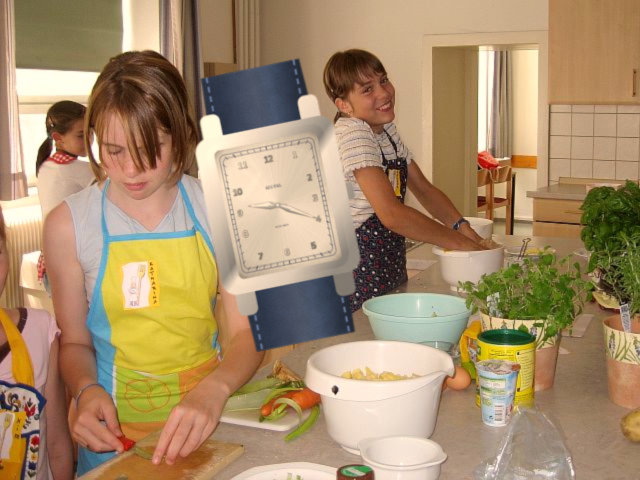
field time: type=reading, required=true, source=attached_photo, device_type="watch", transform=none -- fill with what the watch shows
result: 9:20
